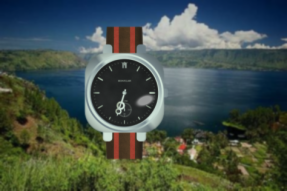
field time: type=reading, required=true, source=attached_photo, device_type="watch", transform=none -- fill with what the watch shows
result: 6:33
